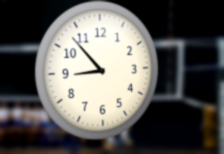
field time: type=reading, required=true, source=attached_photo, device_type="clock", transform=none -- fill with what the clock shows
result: 8:53
